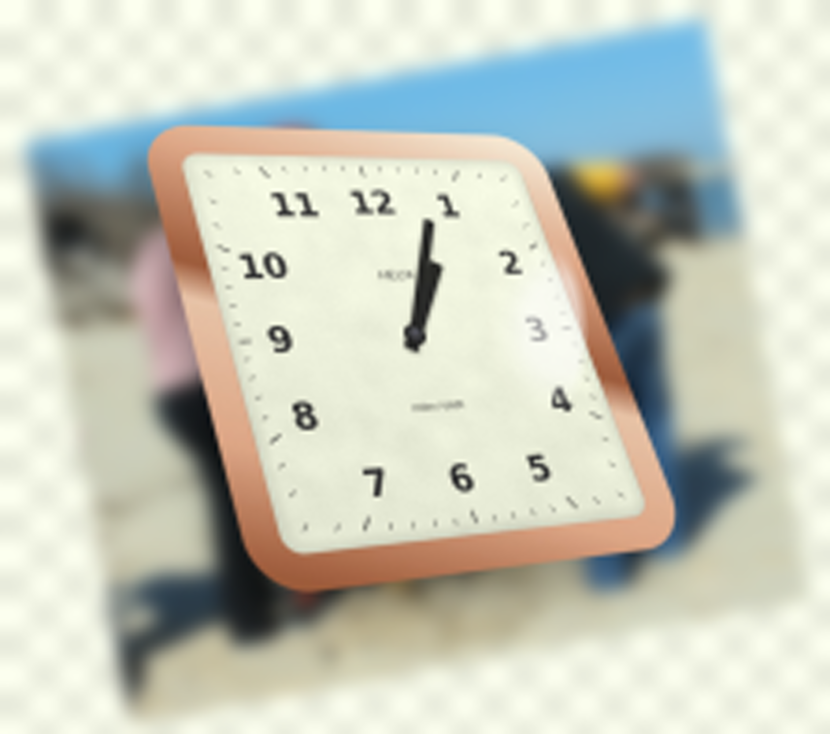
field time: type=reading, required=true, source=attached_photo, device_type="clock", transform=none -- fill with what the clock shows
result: 1:04
